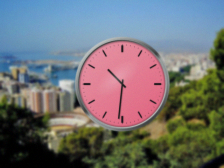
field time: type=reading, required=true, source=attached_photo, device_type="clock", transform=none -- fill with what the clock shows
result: 10:31
